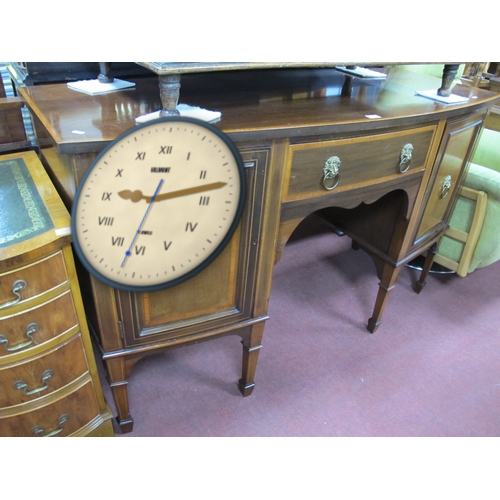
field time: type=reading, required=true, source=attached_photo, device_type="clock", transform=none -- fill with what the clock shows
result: 9:12:32
